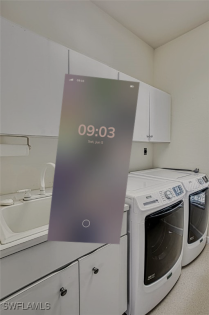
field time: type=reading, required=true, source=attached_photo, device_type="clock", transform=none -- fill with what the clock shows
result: 9:03
